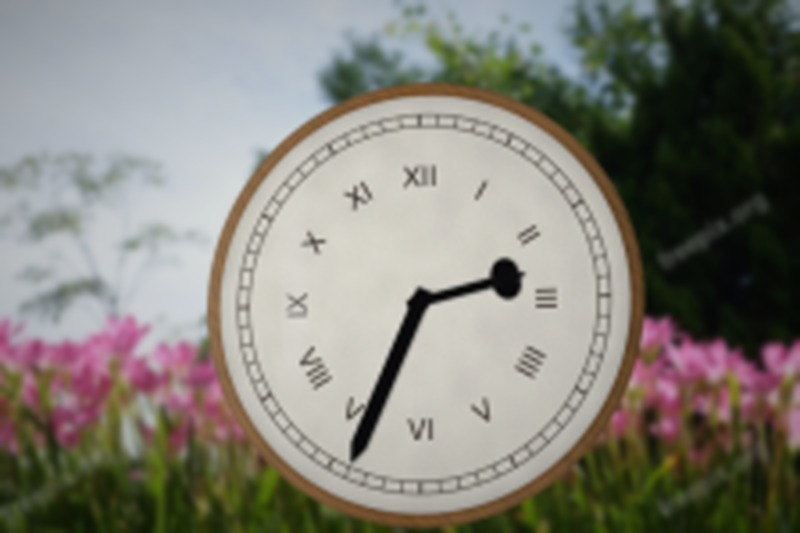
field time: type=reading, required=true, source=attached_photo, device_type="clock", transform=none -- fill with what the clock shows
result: 2:34
